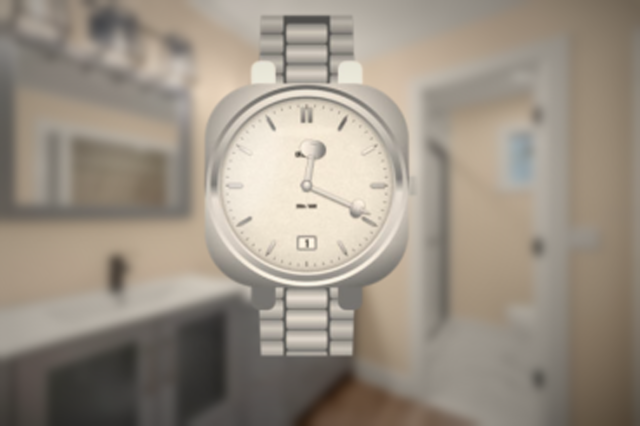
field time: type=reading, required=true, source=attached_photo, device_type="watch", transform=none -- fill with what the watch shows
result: 12:19
